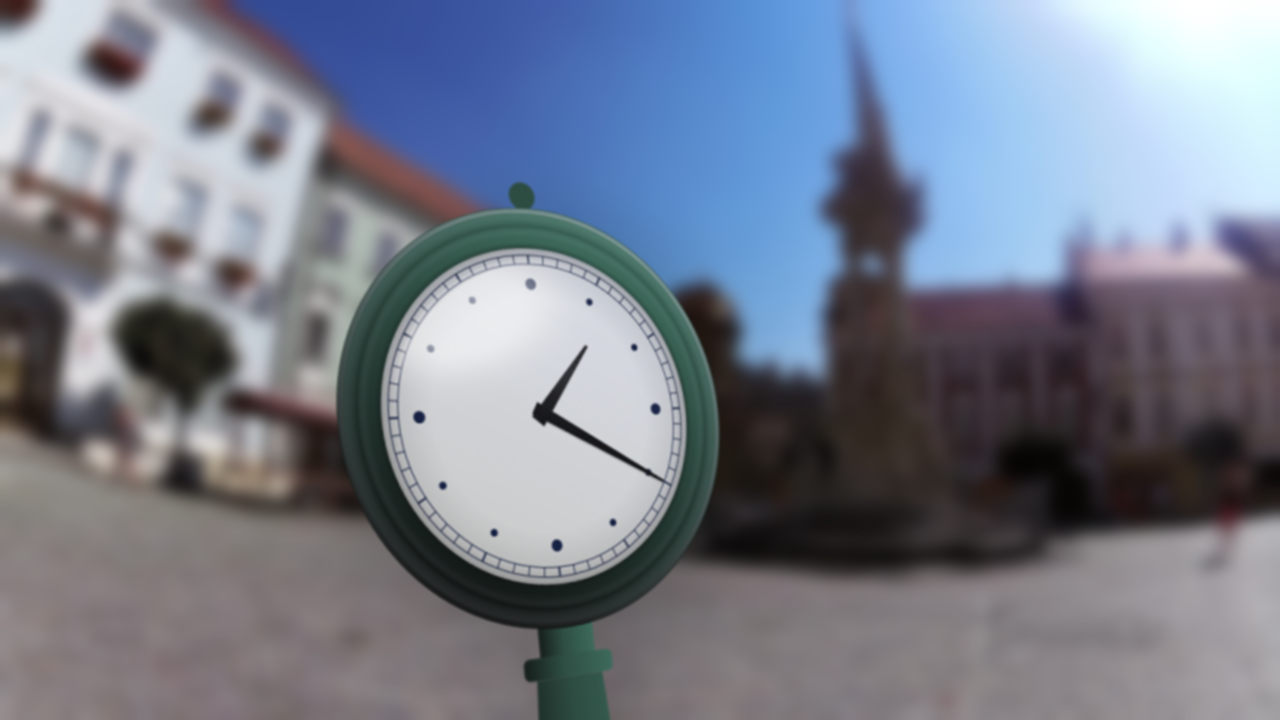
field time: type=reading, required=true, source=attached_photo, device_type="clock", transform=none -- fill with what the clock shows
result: 1:20
